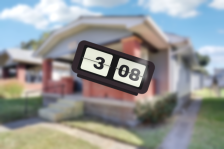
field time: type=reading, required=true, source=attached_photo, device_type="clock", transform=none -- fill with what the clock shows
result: 3:08
